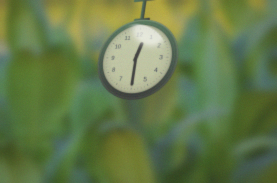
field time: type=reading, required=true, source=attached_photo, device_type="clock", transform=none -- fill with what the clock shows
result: 12:30
